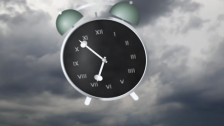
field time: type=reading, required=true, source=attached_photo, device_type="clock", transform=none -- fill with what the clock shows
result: 6:53
